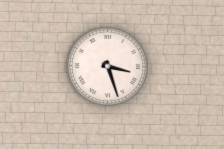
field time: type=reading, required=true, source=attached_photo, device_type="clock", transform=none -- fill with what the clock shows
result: 3:27
